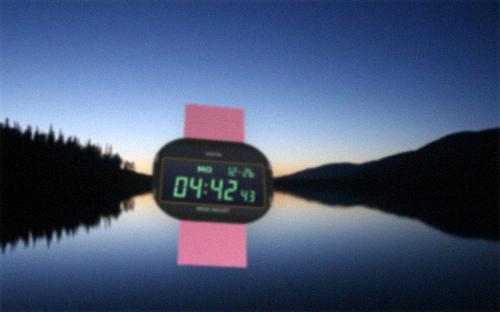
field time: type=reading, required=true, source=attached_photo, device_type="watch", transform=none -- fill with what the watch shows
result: 4:42
